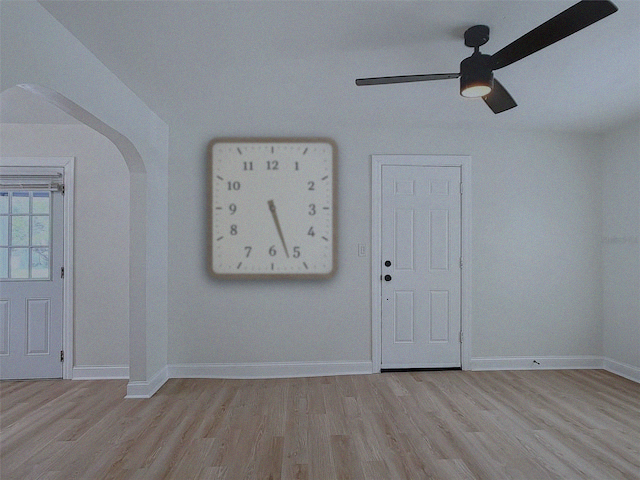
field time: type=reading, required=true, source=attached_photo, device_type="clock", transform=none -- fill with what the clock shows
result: 5:27
